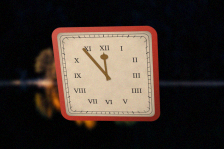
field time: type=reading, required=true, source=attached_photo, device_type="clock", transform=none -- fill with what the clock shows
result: 11:54
